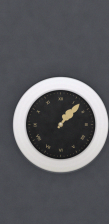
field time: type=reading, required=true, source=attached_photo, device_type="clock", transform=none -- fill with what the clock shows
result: 1:07
